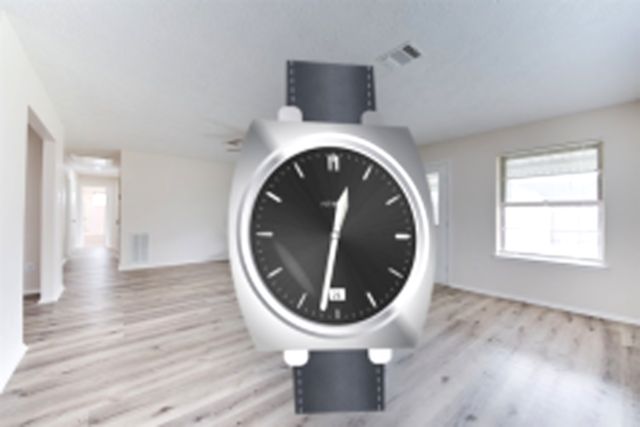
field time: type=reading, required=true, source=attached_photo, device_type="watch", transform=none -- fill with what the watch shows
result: 12:32
